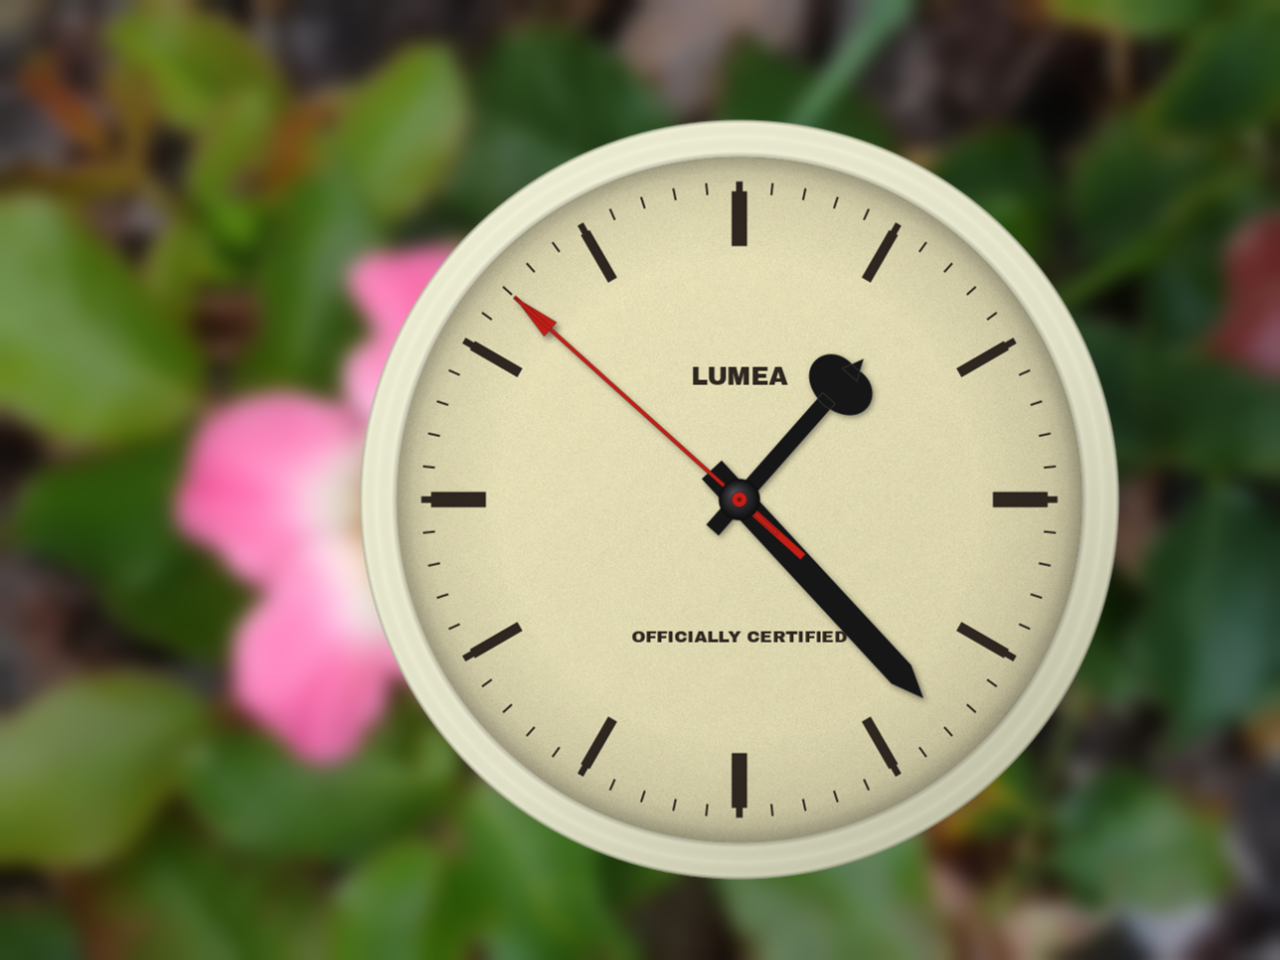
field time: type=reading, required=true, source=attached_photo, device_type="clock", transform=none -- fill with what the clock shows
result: 1:22:52
